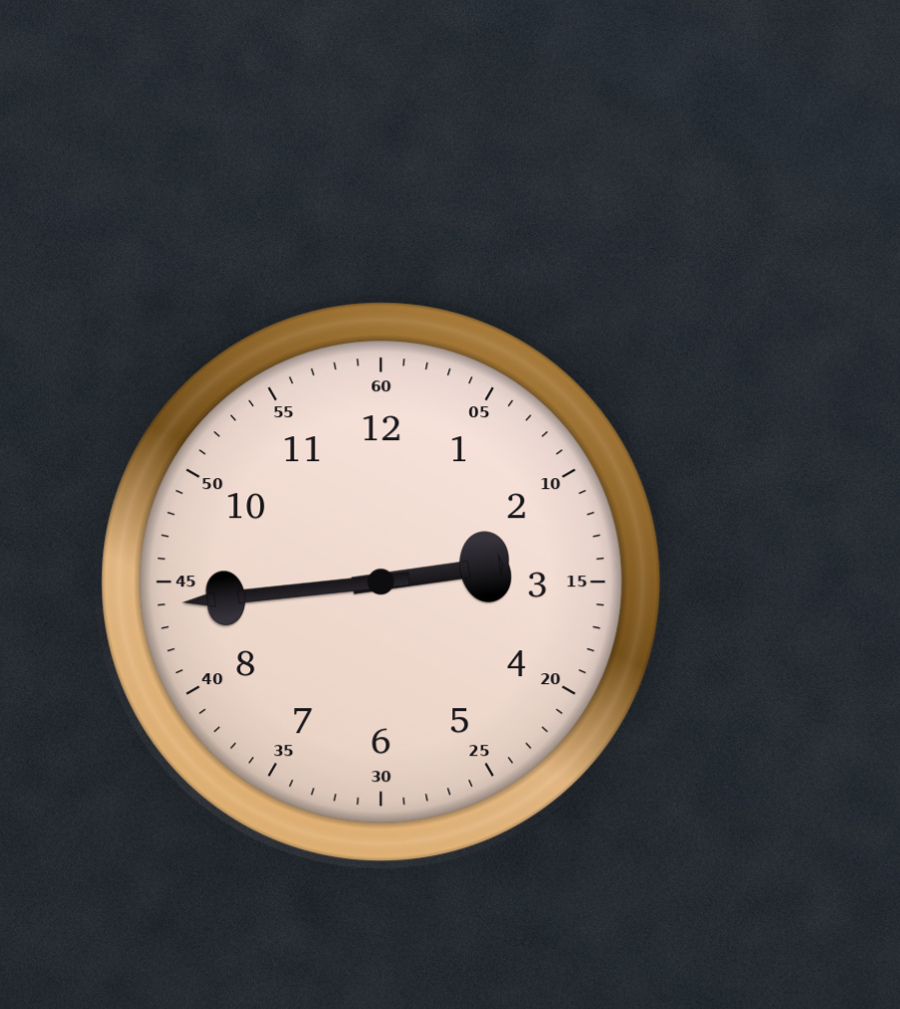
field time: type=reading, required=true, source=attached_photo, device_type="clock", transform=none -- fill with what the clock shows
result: 2:44
